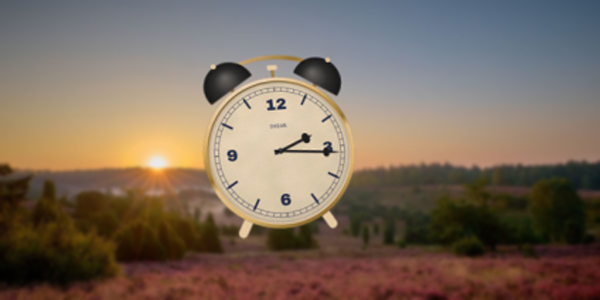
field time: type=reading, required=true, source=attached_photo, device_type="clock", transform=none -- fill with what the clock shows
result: 2:16
